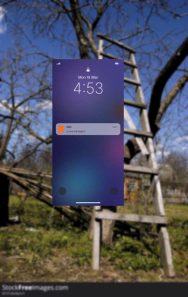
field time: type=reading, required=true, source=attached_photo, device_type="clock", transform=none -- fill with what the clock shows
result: 4:53
